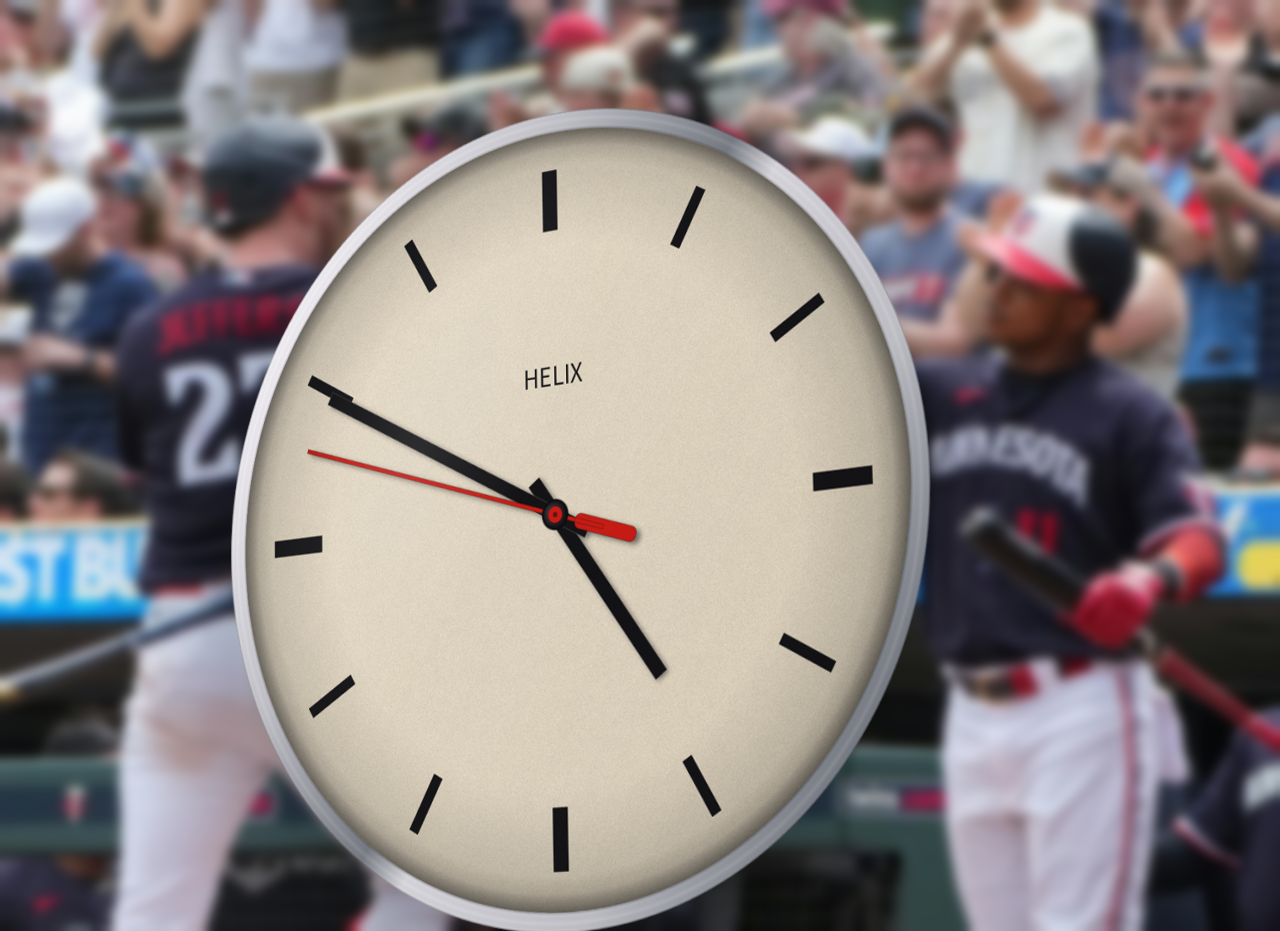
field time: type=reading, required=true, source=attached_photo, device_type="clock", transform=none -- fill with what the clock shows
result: 4:49:48
